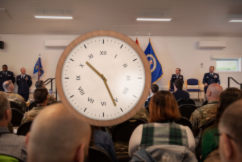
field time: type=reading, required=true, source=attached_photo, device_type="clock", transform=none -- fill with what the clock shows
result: 10:26
